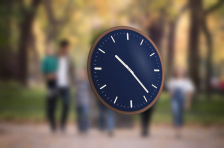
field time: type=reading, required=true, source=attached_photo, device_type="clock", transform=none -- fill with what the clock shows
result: 10:23
